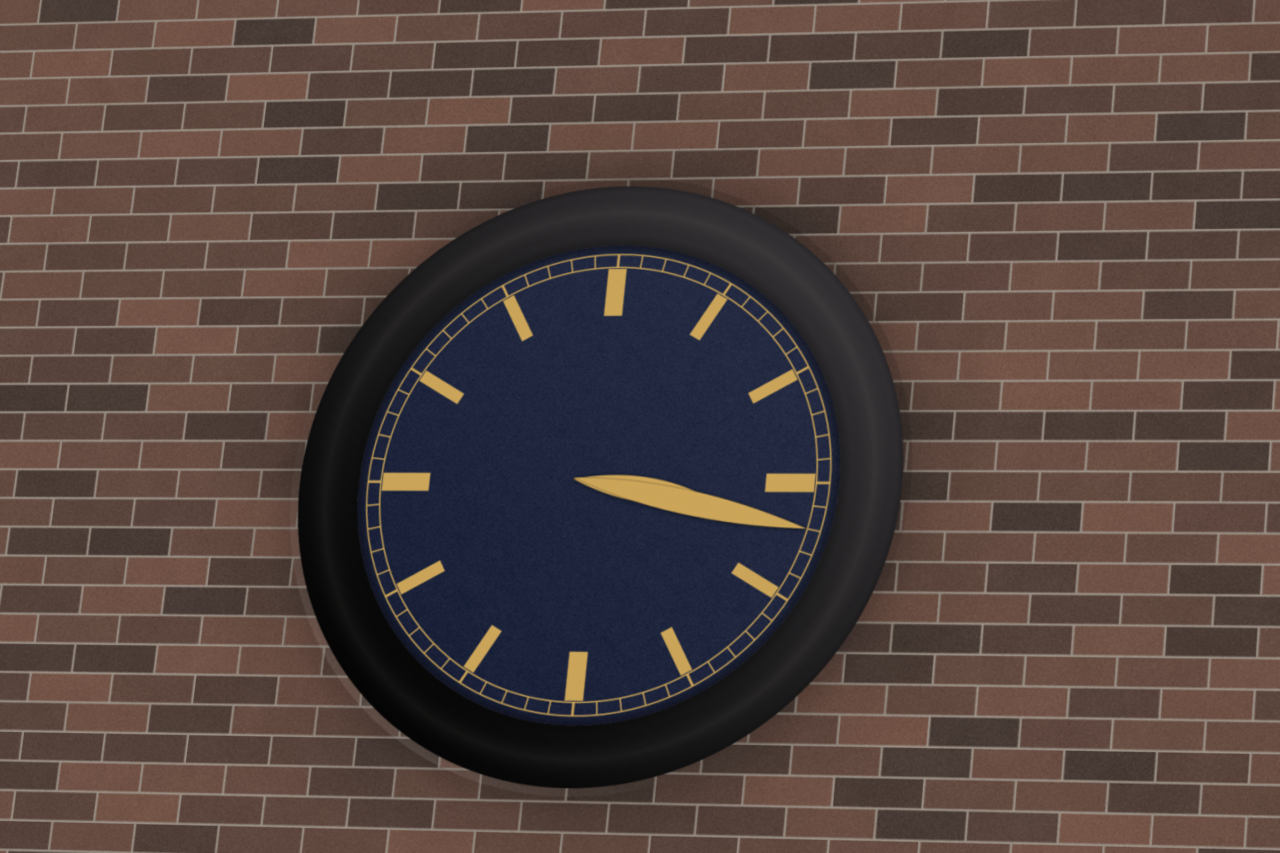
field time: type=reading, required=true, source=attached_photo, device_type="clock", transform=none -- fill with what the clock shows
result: 3:17
